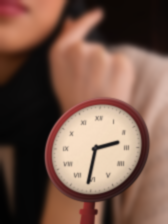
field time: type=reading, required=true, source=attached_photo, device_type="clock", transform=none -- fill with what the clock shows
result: 2:31
